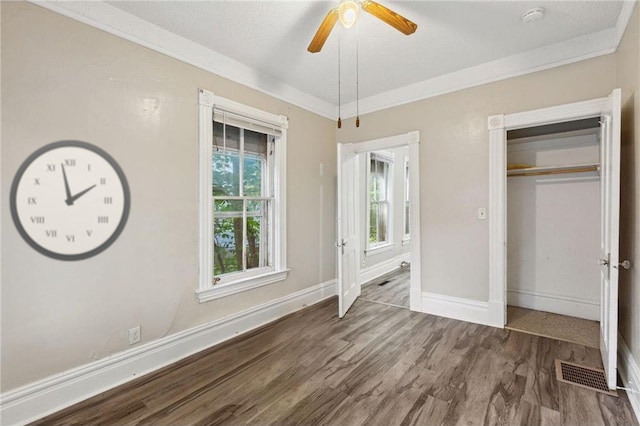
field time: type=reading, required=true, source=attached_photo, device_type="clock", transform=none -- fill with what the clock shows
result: 1:58
